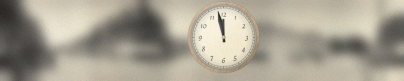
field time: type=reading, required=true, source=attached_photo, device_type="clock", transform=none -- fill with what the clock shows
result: 11:58
